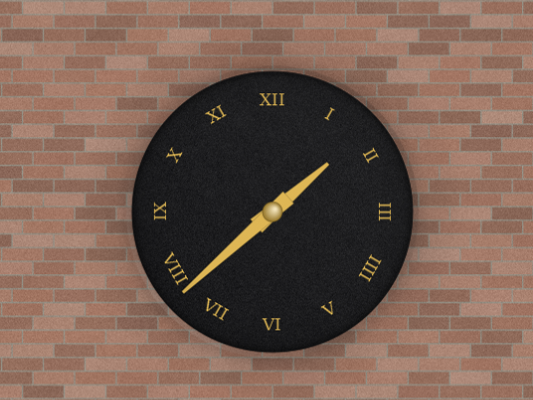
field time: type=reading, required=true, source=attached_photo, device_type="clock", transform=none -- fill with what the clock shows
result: 1:38
